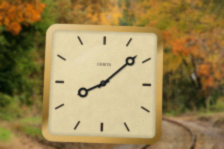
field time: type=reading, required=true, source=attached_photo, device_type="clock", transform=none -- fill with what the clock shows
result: 8:08
